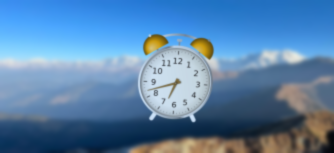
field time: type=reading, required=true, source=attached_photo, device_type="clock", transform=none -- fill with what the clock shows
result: 6:42
